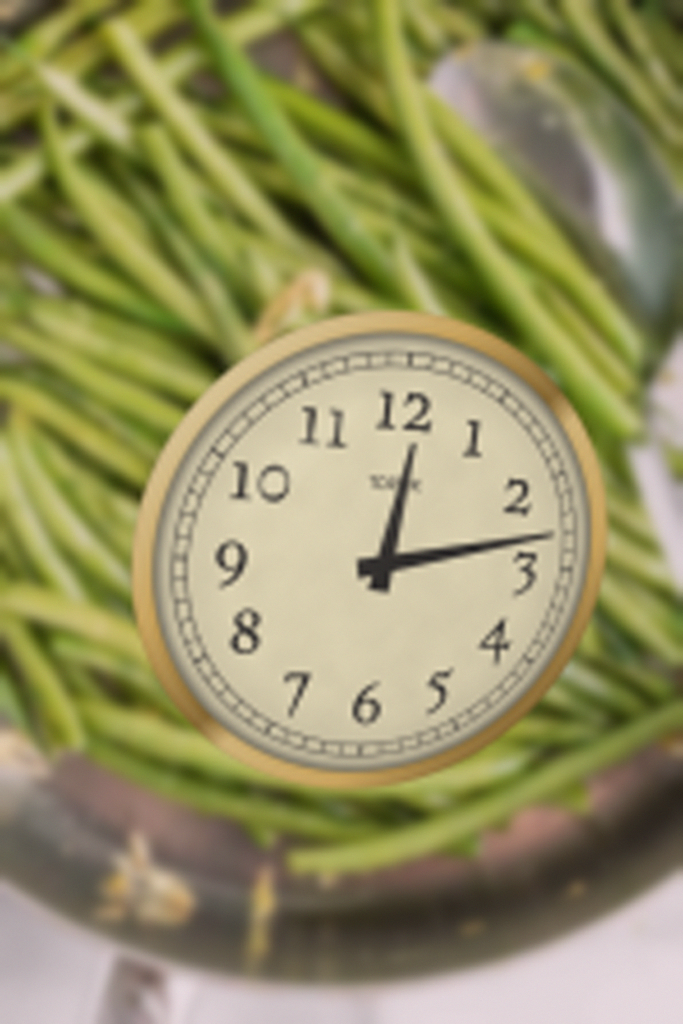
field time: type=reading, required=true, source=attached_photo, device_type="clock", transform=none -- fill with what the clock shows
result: 12:13
